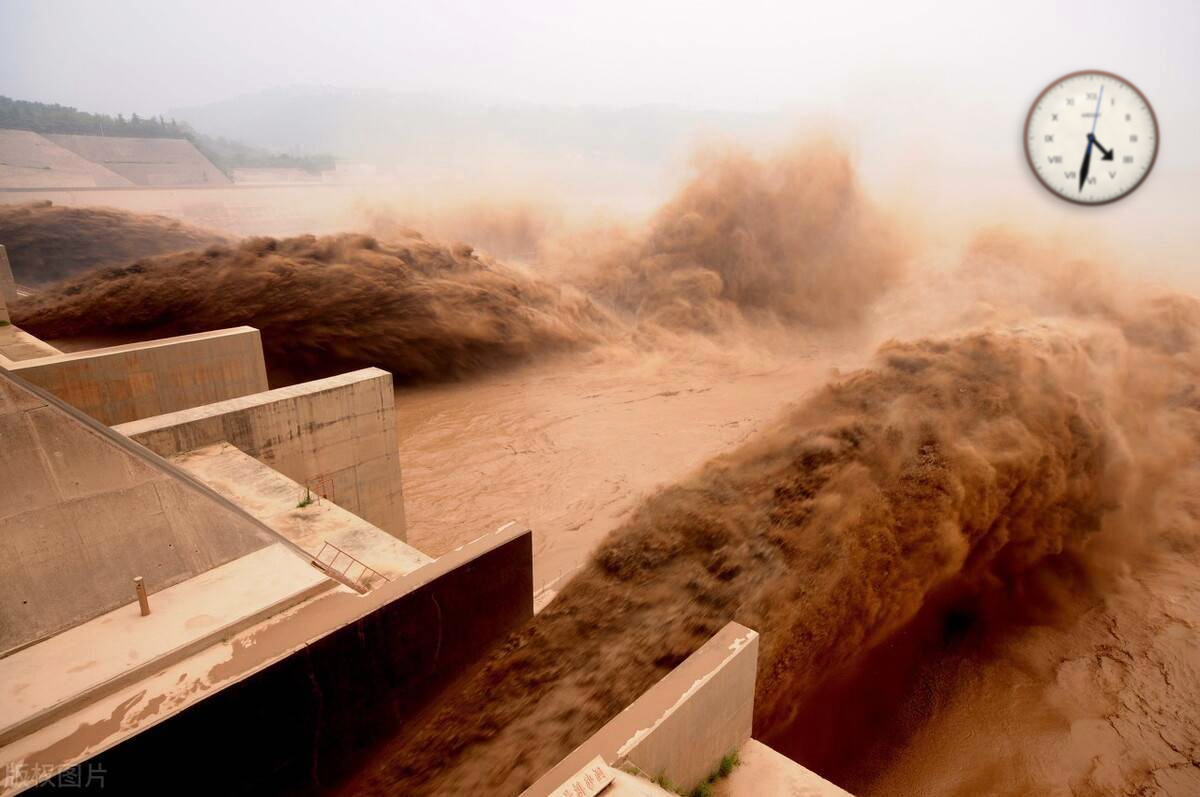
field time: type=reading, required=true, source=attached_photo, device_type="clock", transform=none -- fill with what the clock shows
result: 4:32:02
